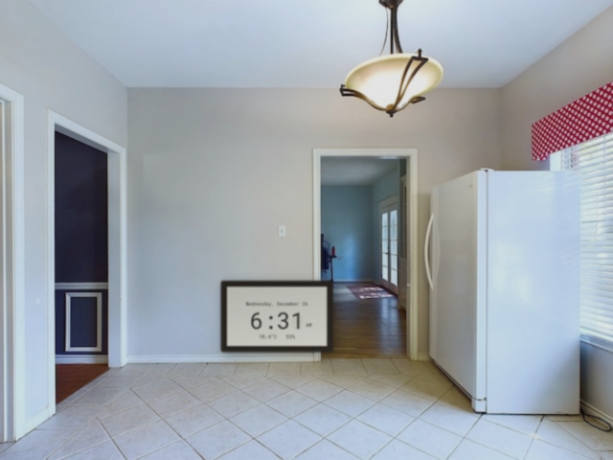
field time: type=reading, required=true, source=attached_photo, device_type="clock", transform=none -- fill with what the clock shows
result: 6:31
